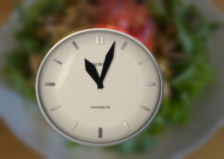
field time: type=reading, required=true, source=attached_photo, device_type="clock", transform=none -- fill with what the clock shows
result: 11:03
